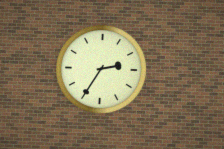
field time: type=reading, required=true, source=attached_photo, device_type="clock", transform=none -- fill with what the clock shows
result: 2:35
